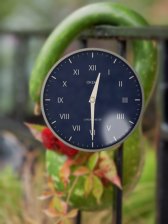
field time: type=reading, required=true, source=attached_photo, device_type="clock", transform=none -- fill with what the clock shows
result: 12:30
